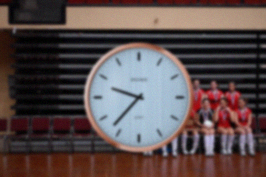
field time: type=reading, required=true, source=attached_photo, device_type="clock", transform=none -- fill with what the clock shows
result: 9:37
